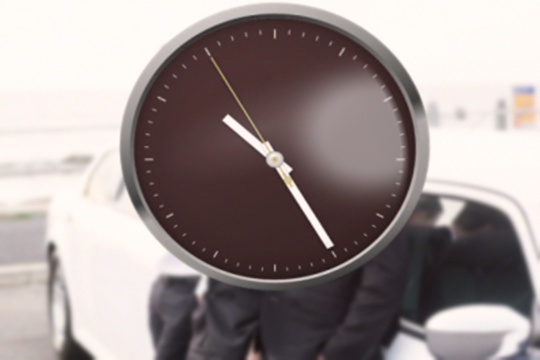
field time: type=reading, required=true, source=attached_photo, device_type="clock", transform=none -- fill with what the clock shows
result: 10:24:55
